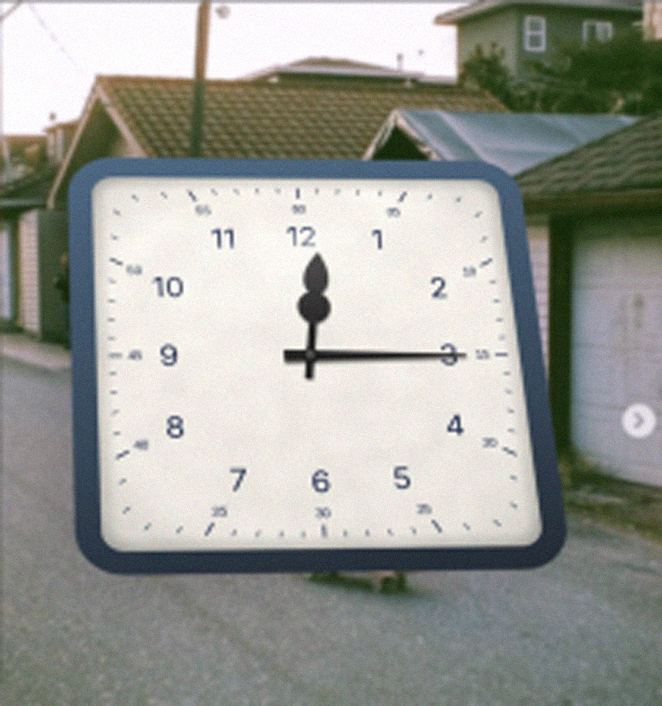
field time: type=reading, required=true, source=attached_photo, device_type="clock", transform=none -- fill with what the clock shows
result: 12:15
